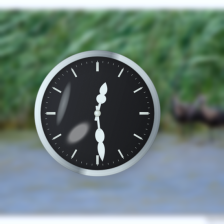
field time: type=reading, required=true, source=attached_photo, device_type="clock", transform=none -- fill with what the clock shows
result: 12:29
